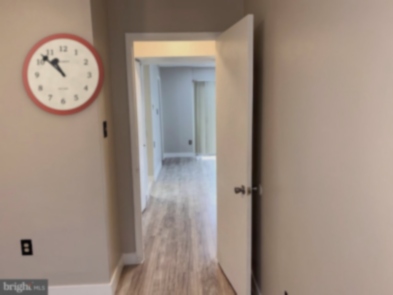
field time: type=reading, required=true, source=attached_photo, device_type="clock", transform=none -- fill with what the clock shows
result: 10:52
